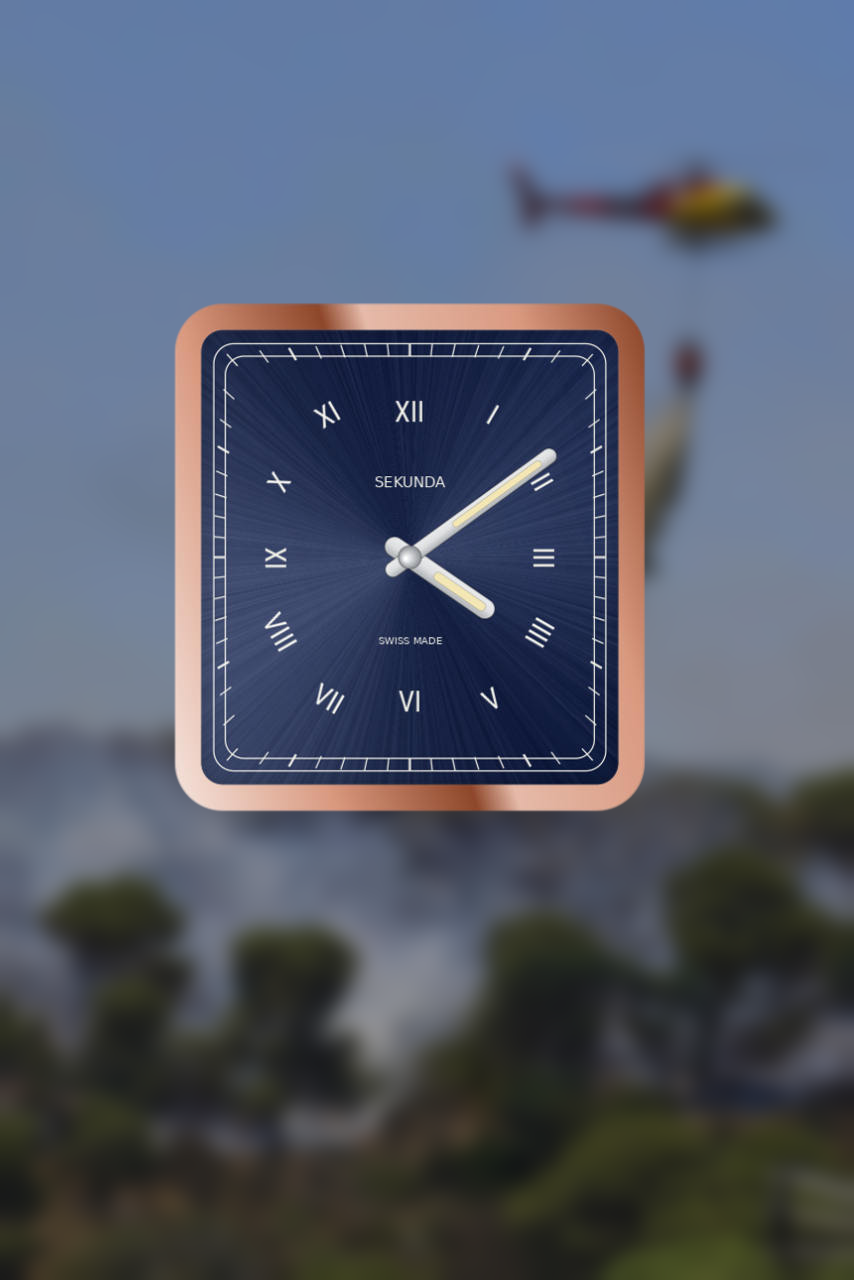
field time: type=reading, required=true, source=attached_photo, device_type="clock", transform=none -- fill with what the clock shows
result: 4:09
